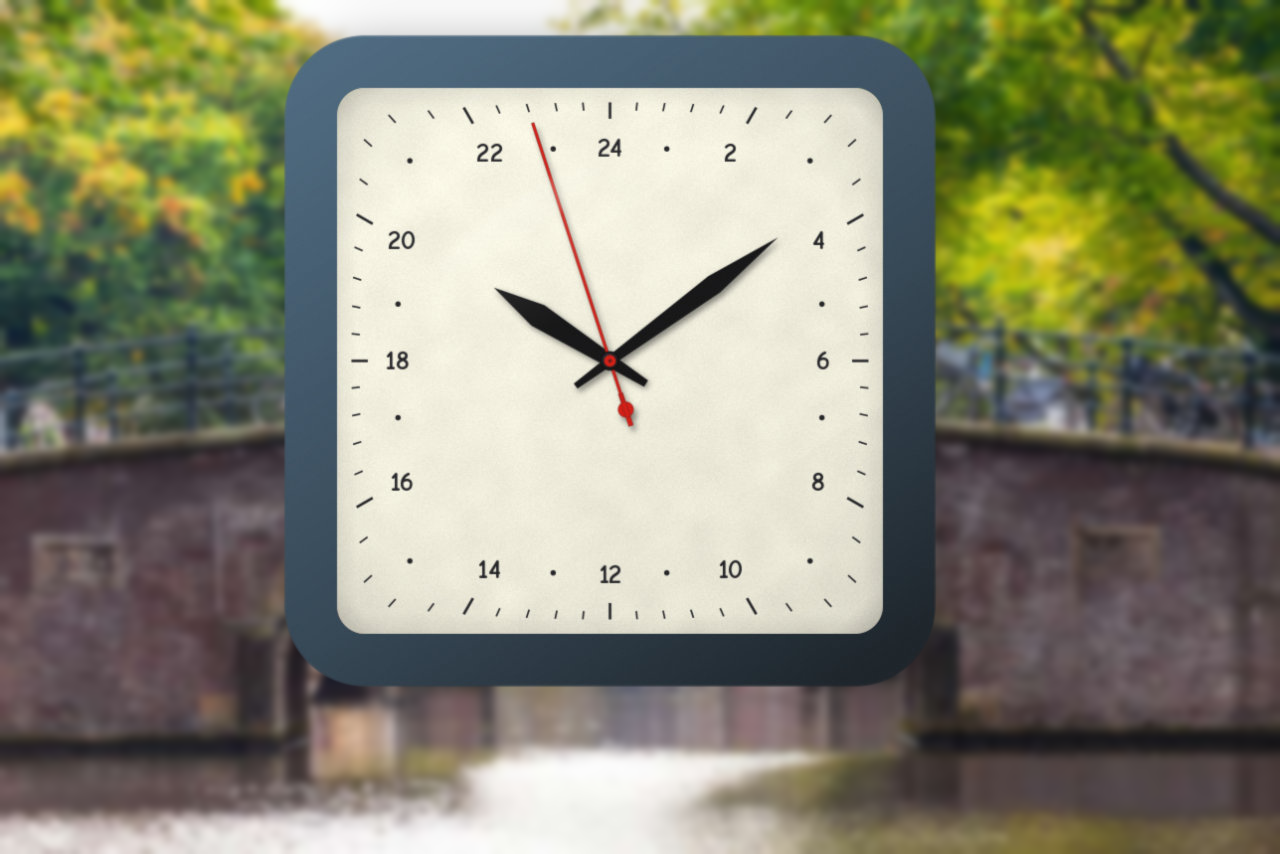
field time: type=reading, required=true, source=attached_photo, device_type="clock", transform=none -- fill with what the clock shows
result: 20:08:57
